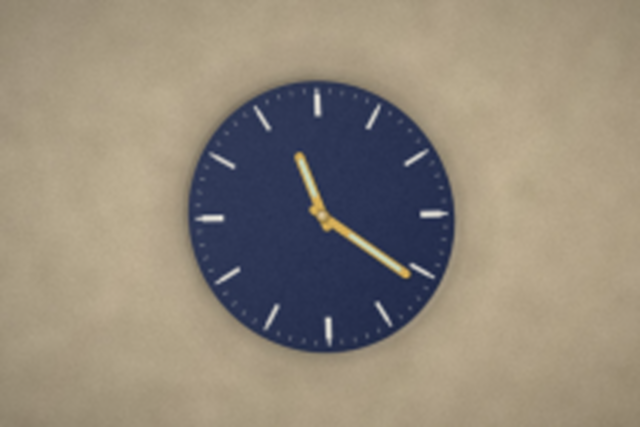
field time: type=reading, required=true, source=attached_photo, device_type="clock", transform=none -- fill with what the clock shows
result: 11:21
